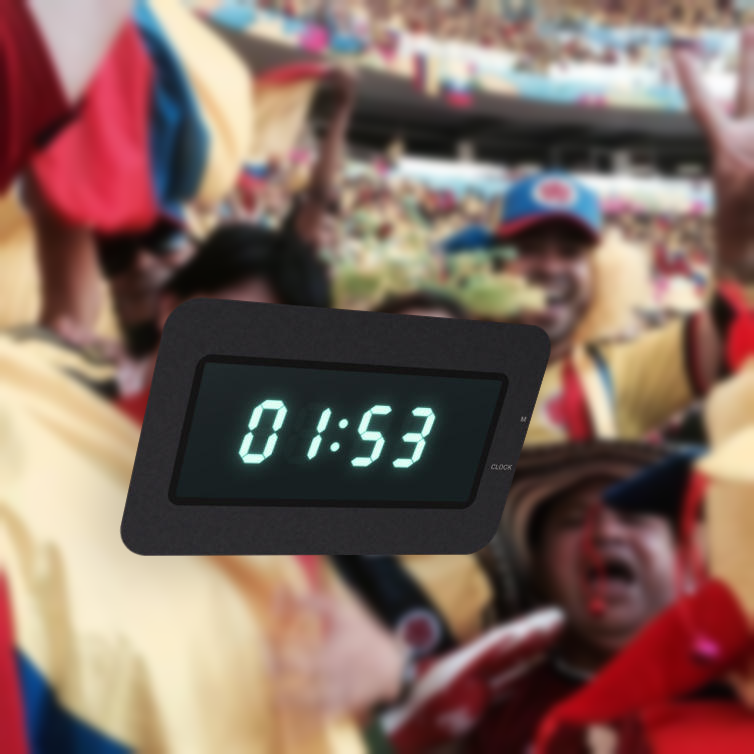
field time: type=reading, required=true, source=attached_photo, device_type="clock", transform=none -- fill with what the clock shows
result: 1:53
